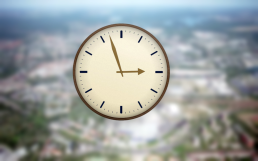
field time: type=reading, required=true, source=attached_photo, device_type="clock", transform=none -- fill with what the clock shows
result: 2:57
